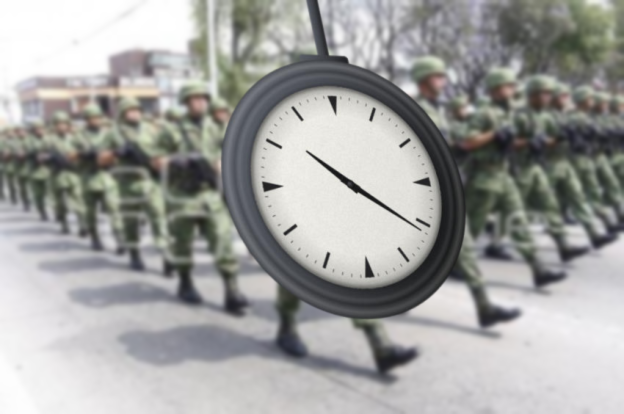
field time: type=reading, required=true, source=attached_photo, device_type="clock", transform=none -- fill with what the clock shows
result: 10:21
